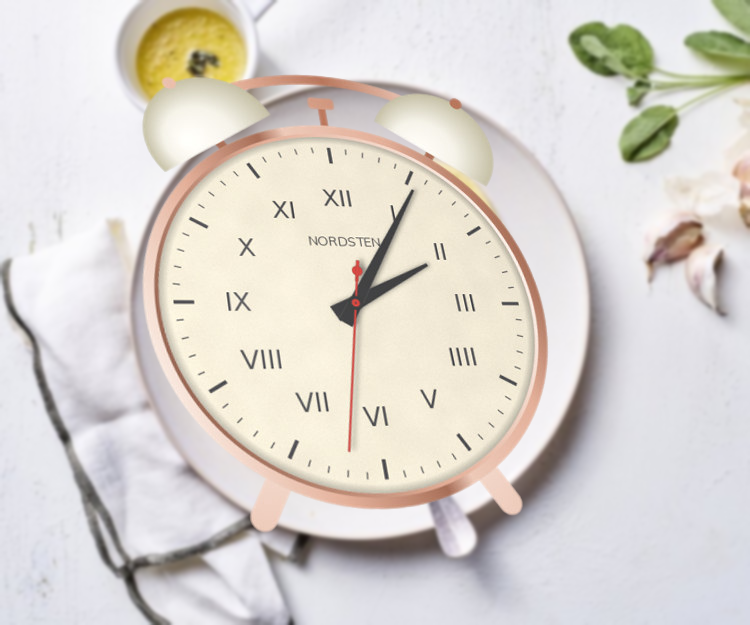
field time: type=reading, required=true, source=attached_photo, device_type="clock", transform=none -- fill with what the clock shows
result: 2:05:32
